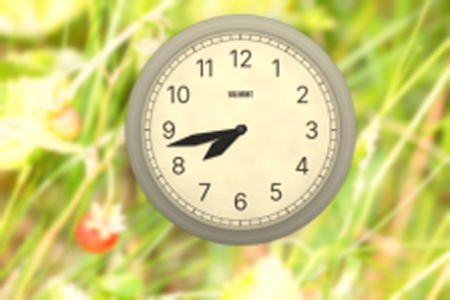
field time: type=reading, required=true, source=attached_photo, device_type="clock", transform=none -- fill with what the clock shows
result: 7:43
